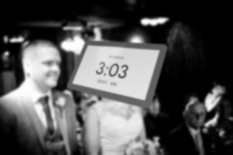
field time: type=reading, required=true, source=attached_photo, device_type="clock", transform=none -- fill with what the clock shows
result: 3:03
